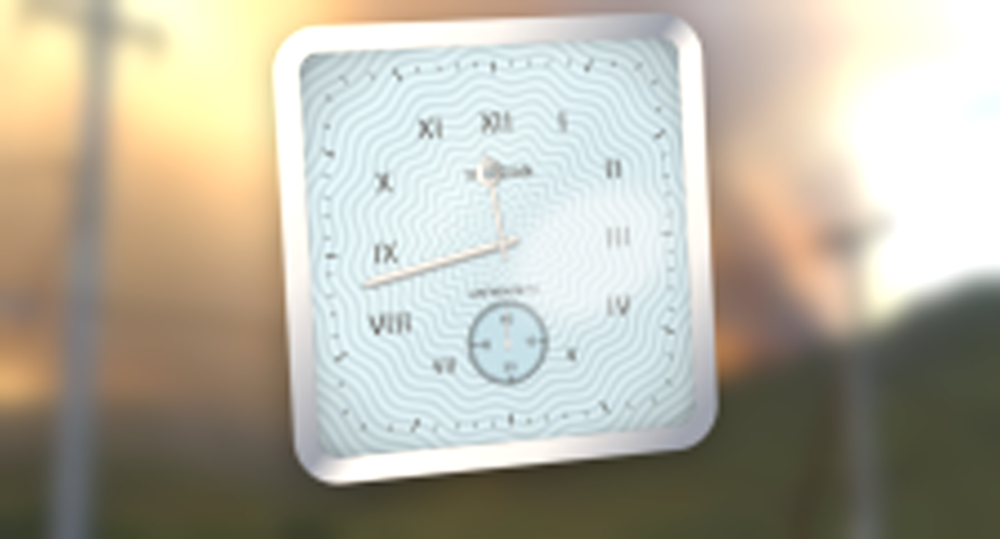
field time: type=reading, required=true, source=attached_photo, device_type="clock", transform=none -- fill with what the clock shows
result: 11:43
